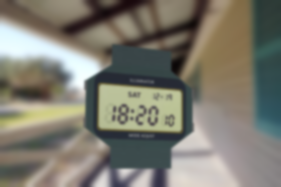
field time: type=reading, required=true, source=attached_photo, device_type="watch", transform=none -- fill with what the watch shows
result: 18:20:10
